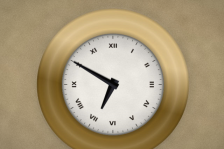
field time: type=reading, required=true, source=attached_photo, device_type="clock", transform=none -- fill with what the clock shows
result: 6:50
